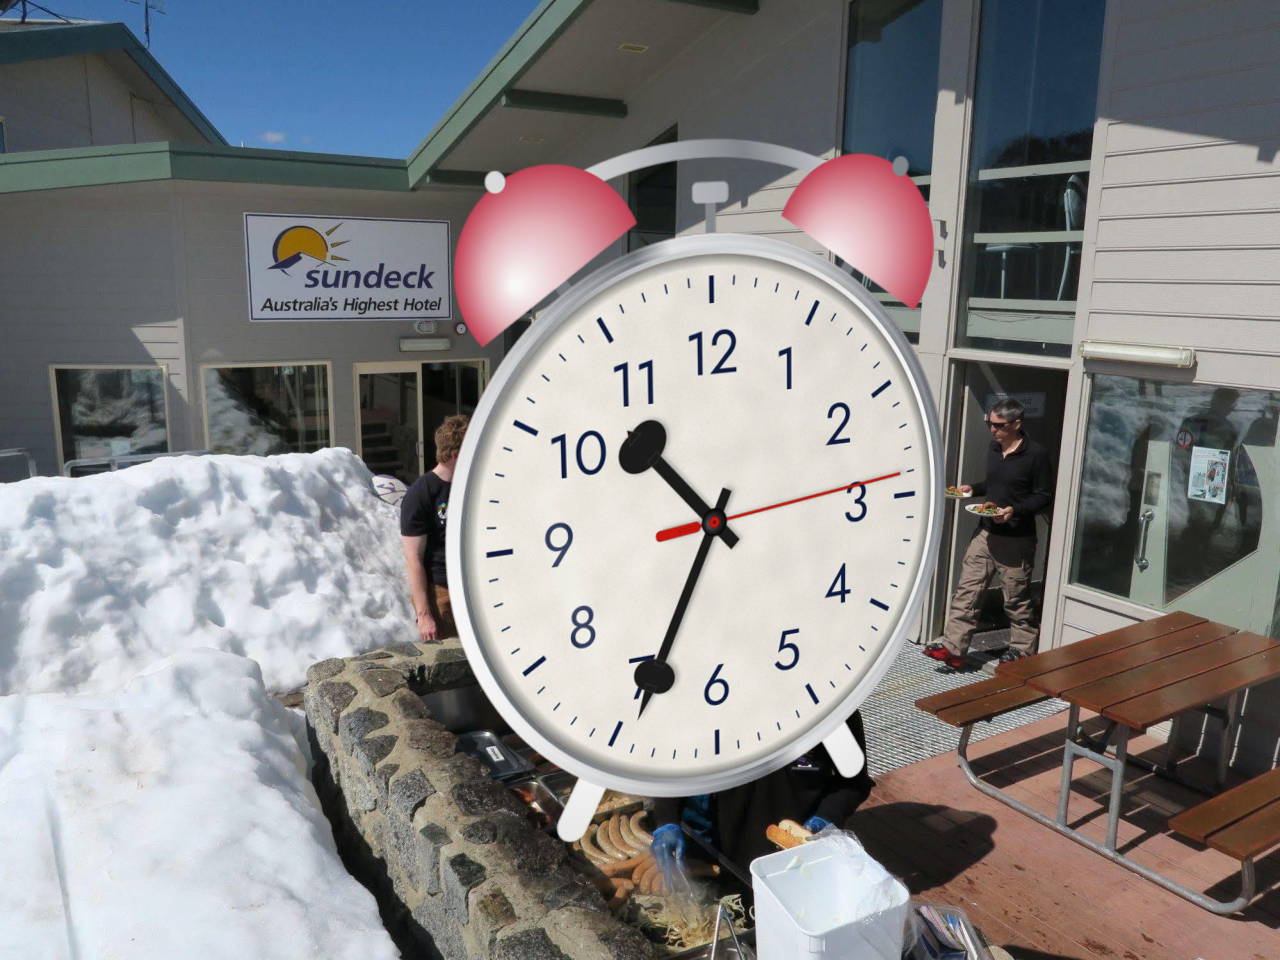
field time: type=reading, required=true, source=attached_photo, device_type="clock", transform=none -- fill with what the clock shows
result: 10:34:14
